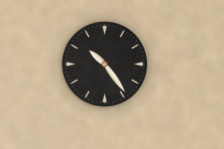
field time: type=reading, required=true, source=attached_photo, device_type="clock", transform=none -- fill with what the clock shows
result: 10:24
